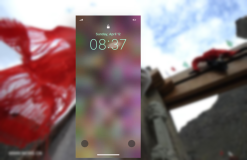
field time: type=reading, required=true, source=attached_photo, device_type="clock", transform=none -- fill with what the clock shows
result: 8:37
